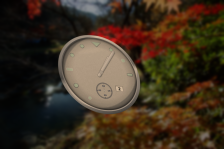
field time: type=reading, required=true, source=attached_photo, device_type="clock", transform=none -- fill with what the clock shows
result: 1:06
